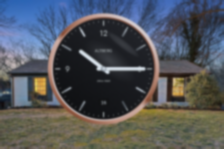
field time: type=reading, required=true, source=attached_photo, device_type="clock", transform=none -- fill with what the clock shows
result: 10:15
